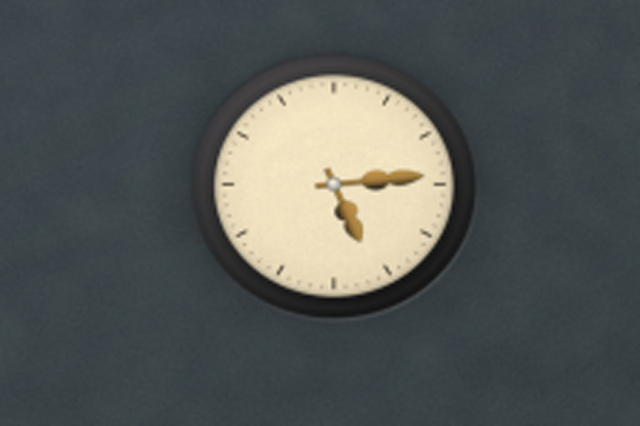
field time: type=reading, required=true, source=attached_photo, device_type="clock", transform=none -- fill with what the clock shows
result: 5:14
